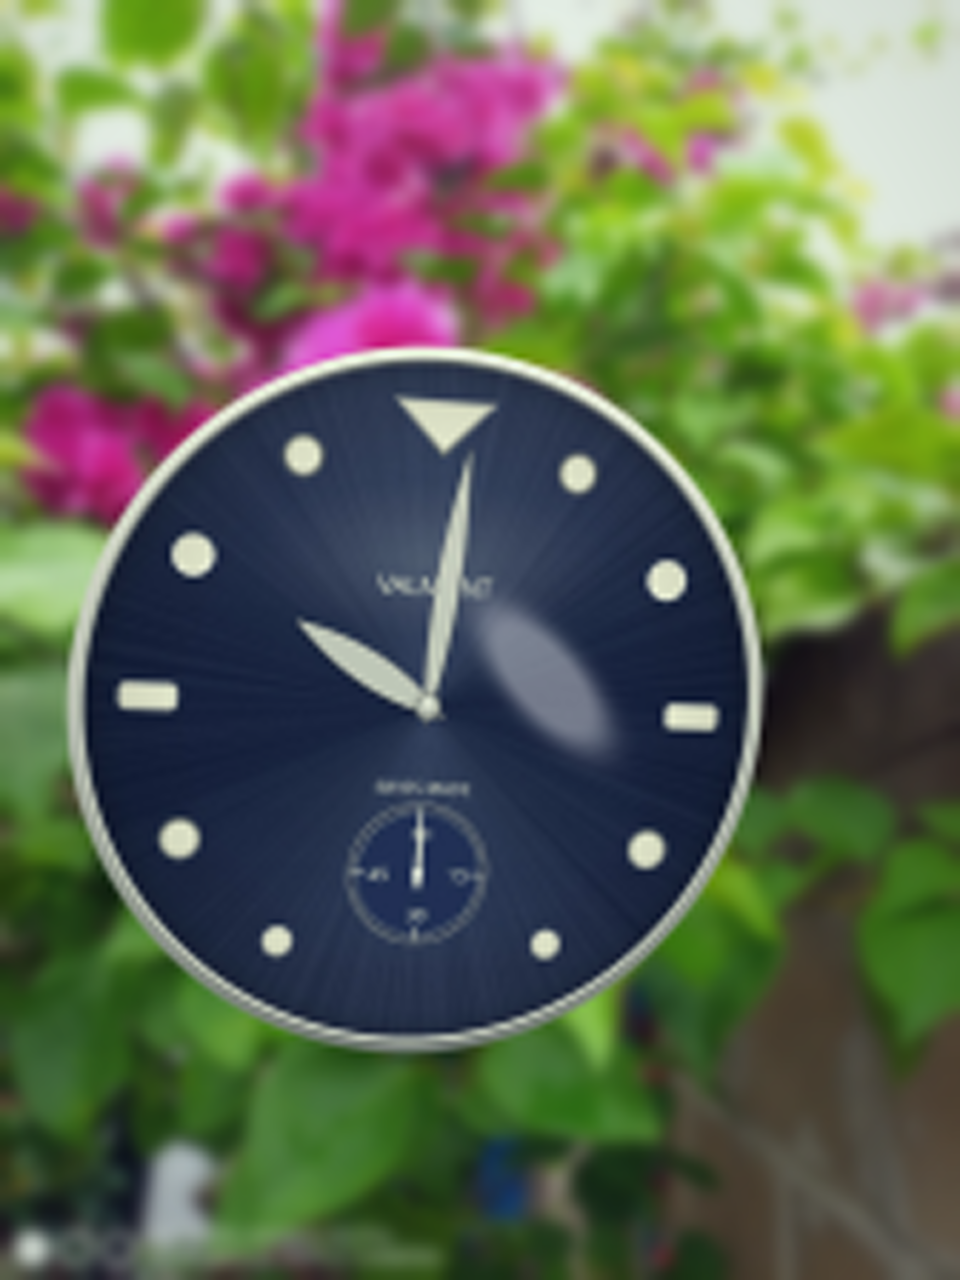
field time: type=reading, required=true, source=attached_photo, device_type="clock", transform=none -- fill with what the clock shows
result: 10:01
